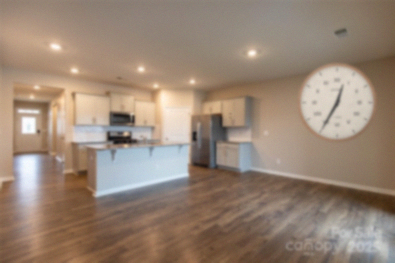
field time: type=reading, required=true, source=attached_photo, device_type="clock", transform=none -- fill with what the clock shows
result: 12:35
